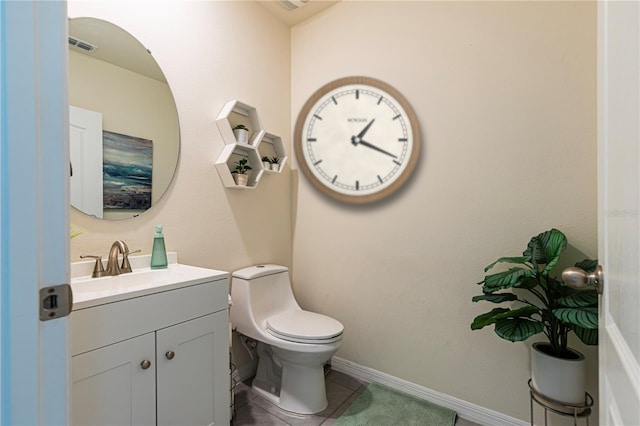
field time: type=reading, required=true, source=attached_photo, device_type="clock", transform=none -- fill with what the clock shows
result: 1:19
